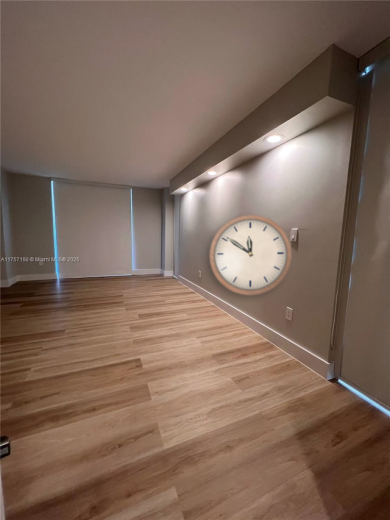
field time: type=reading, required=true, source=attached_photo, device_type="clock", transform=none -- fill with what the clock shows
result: 11:51
